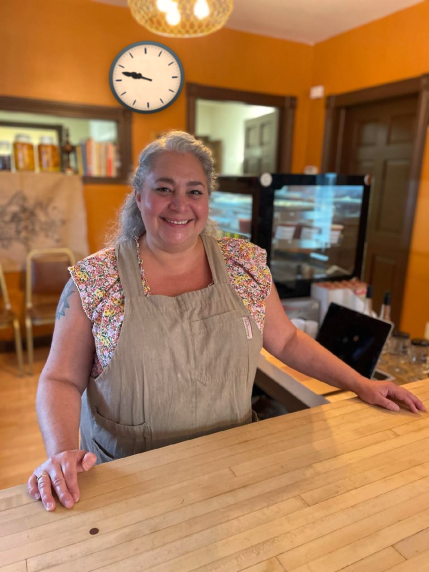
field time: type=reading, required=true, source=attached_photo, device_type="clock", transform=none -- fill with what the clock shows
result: 9:48
